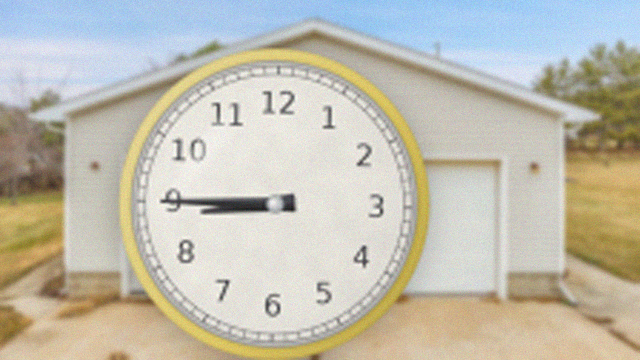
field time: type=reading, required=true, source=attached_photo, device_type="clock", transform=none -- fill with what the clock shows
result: 8:45
